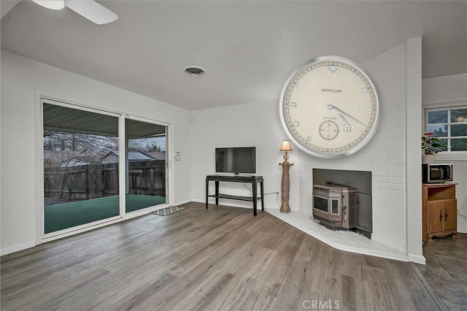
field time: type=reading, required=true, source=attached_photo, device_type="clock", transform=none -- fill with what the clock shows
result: 4:19
